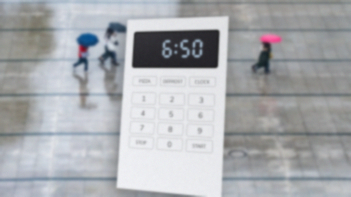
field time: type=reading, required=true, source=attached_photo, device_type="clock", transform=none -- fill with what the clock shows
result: 6:50
